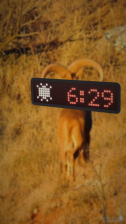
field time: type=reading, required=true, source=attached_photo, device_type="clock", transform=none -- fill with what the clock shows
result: 6:29
